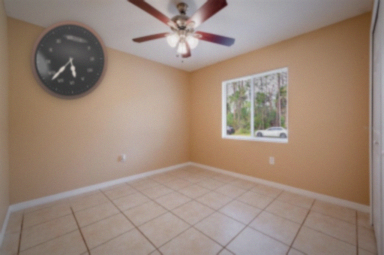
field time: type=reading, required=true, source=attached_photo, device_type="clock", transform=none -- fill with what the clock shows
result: 5:38
